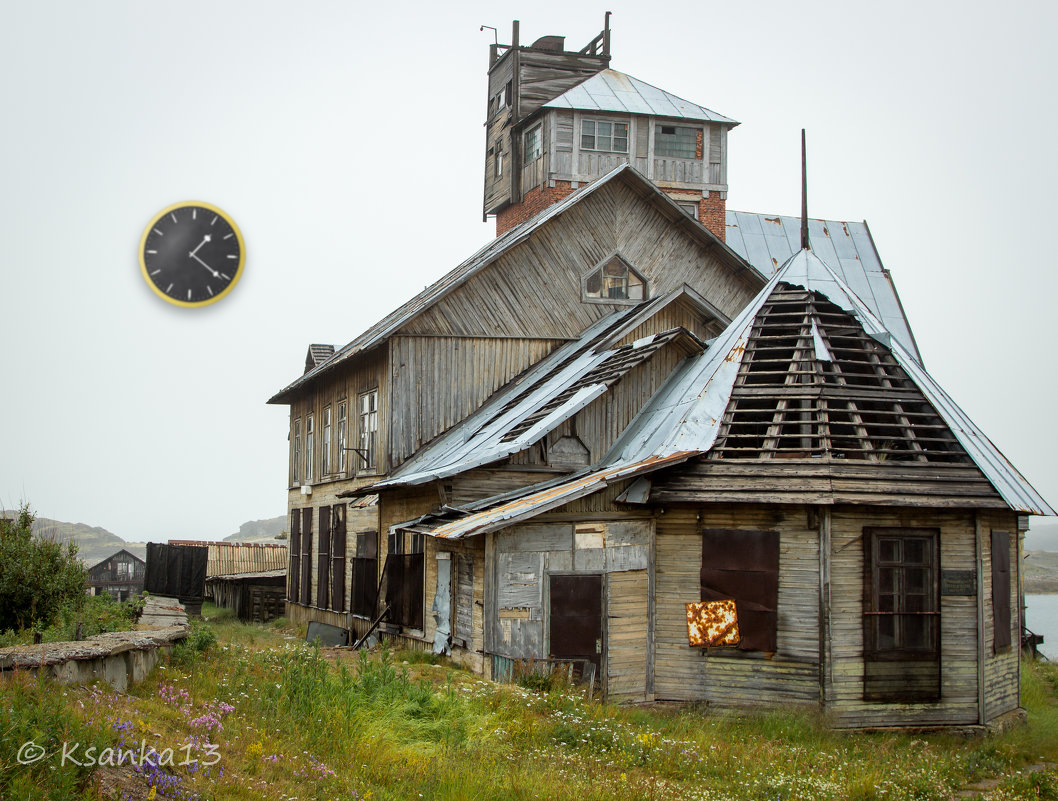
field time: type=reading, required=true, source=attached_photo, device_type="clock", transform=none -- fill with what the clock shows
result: 1:21
